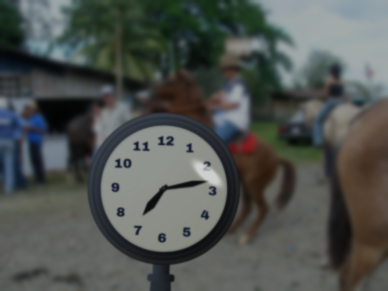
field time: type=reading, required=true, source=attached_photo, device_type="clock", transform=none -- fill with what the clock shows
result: 7:13
